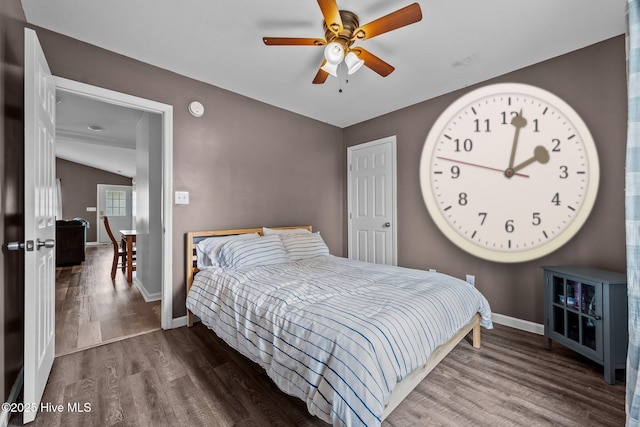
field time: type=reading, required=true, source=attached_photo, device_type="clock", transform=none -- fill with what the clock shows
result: 2:01:47
